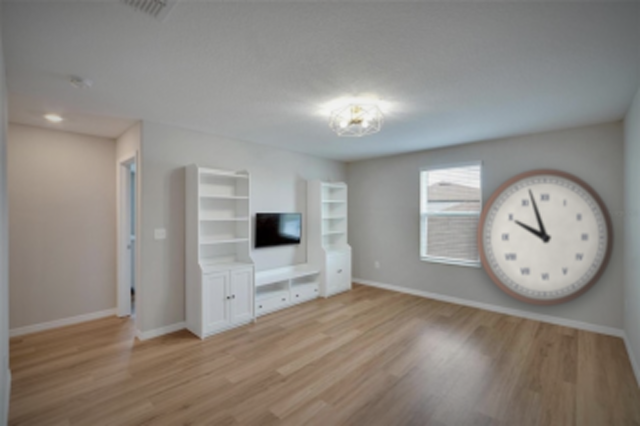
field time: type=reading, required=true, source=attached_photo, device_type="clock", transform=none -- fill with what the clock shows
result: 9:57
